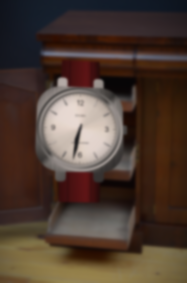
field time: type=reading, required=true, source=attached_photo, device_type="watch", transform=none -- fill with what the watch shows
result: 6:32
